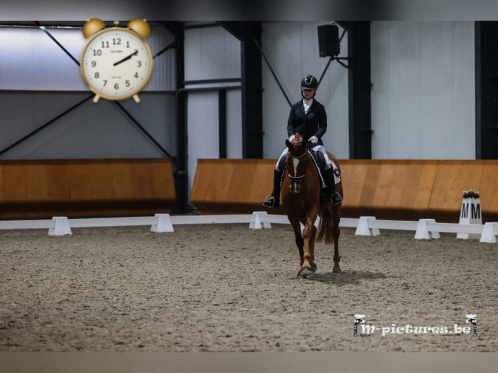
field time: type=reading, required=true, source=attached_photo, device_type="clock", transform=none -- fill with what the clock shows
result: 2:10
